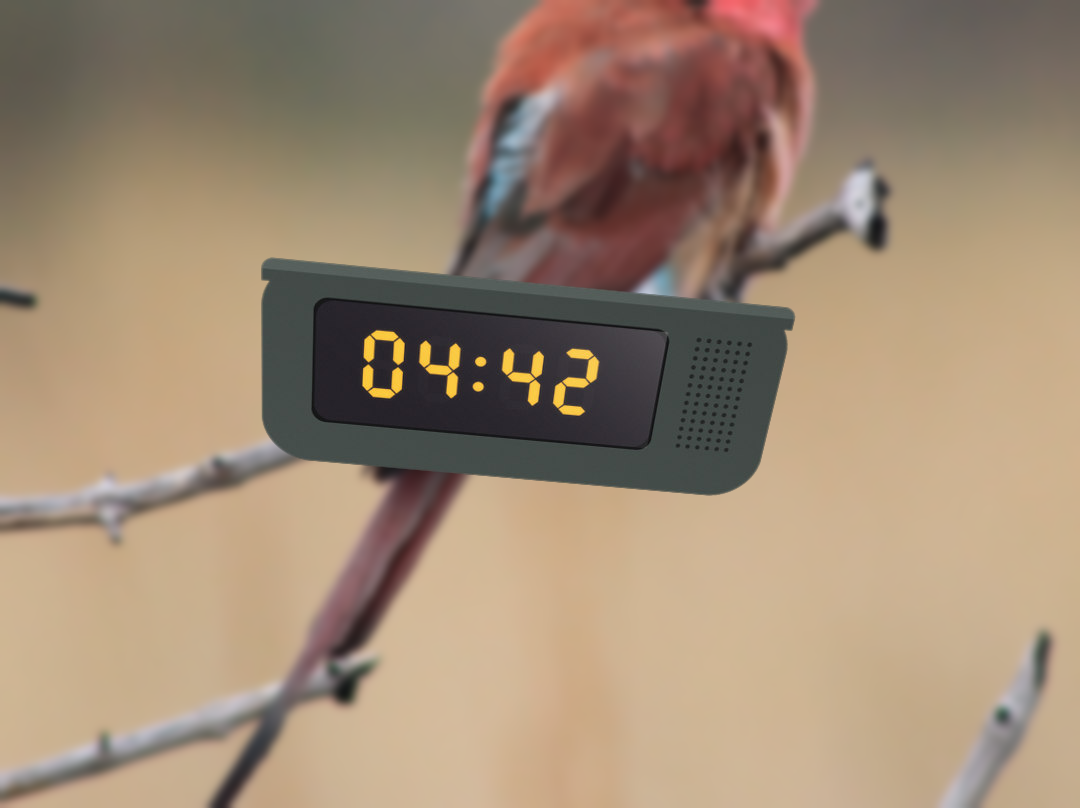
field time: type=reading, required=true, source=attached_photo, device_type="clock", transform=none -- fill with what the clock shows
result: 4:42
